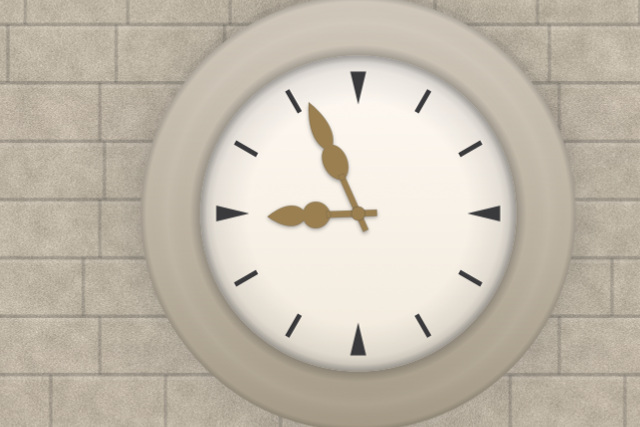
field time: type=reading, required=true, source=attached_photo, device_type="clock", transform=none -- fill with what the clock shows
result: 8:56
